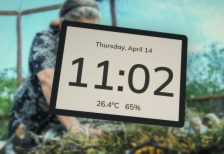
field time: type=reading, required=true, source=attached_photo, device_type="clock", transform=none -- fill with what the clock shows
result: 11:02
